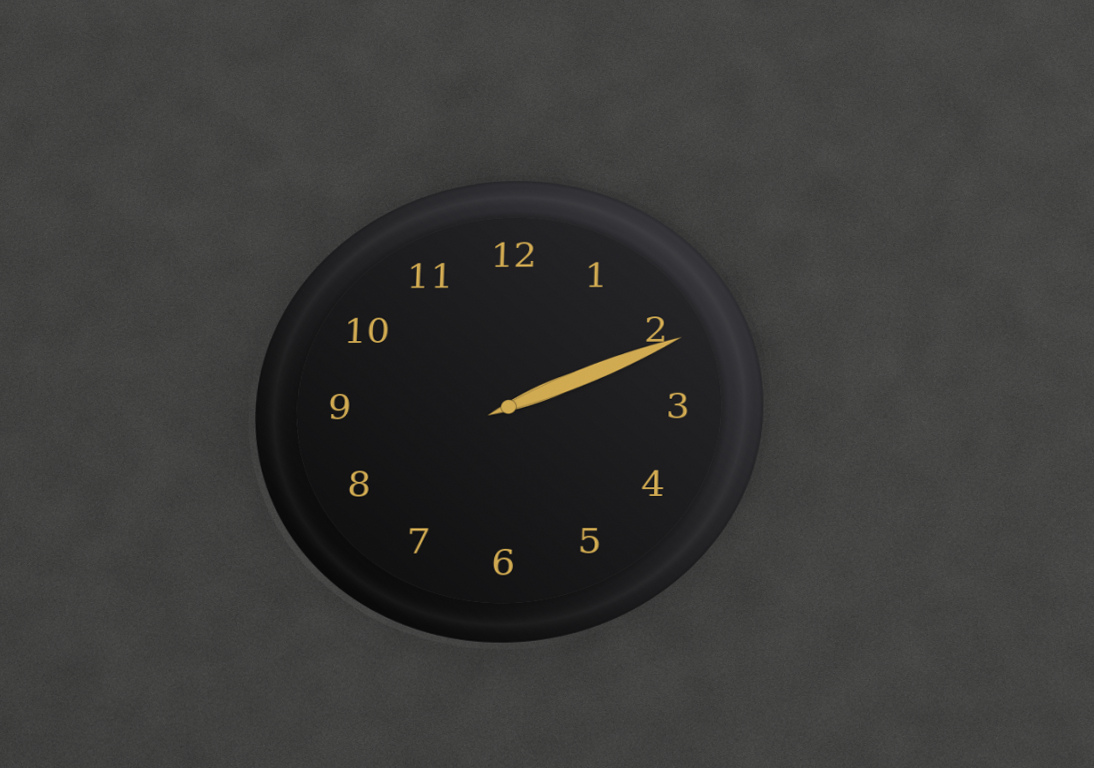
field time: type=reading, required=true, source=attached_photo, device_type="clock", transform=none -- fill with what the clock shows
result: 2:11
